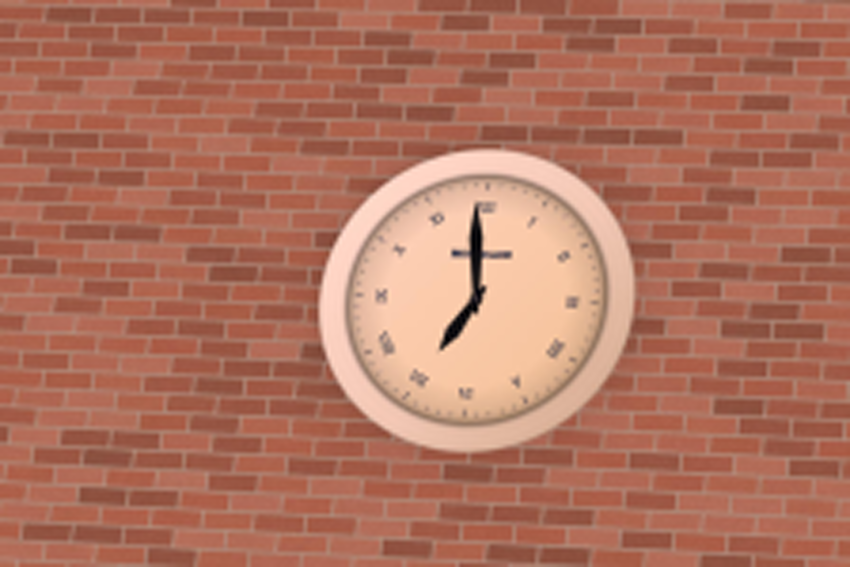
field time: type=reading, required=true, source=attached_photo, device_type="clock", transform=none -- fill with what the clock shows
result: 6:59
